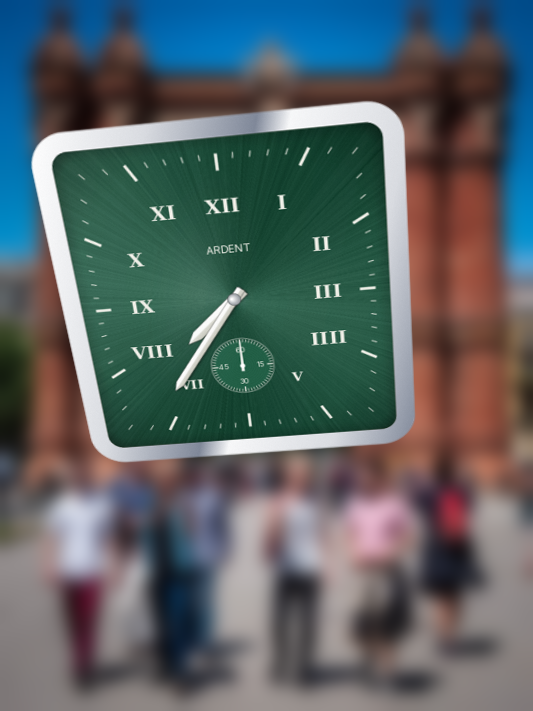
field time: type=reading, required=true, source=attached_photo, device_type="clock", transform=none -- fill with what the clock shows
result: 7:36
